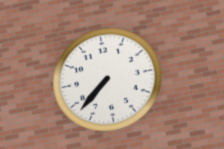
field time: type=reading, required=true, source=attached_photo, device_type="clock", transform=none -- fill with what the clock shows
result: 7:38
